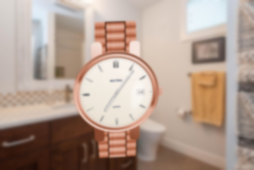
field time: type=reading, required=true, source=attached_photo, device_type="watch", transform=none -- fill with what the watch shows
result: 7:06
